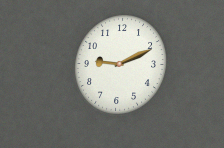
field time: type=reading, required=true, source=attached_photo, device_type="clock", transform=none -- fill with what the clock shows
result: 9:11
